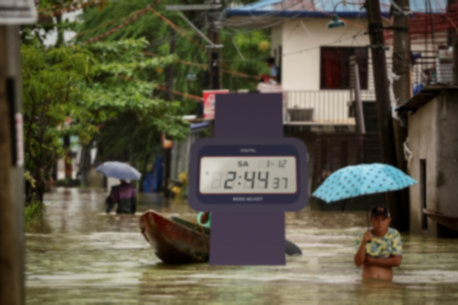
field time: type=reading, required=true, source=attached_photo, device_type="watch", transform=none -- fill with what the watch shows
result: 2:44:37
